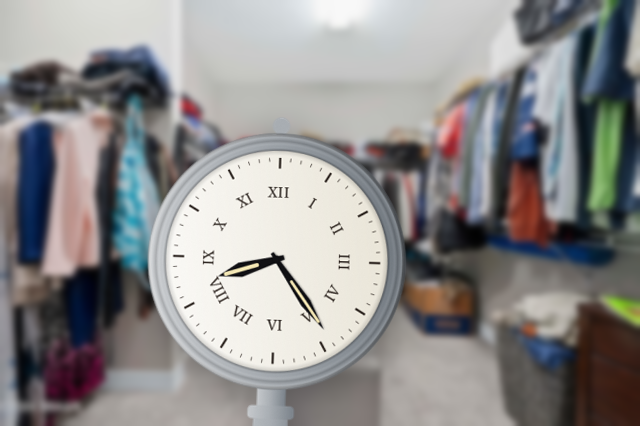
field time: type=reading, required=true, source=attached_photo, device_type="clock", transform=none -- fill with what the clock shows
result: 8:24
